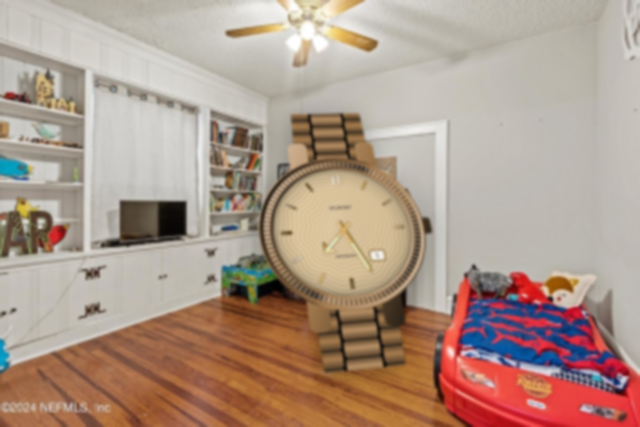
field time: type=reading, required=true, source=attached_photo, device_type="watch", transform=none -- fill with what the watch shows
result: 7:26
